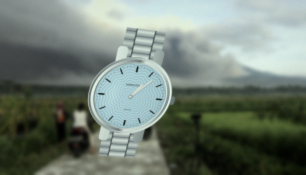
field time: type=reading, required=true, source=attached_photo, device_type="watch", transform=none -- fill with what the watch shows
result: 1:07
